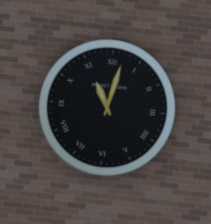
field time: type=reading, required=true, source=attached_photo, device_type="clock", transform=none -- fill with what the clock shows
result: 11:02
